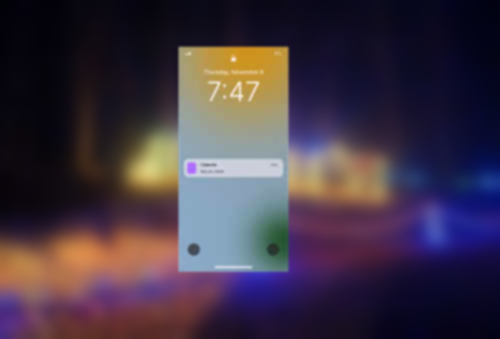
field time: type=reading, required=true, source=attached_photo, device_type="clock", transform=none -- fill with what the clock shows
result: 7:47
